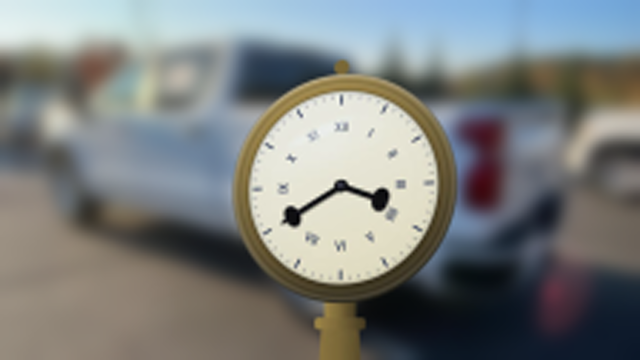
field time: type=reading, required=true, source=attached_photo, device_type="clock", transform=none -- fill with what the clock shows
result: 3:40
